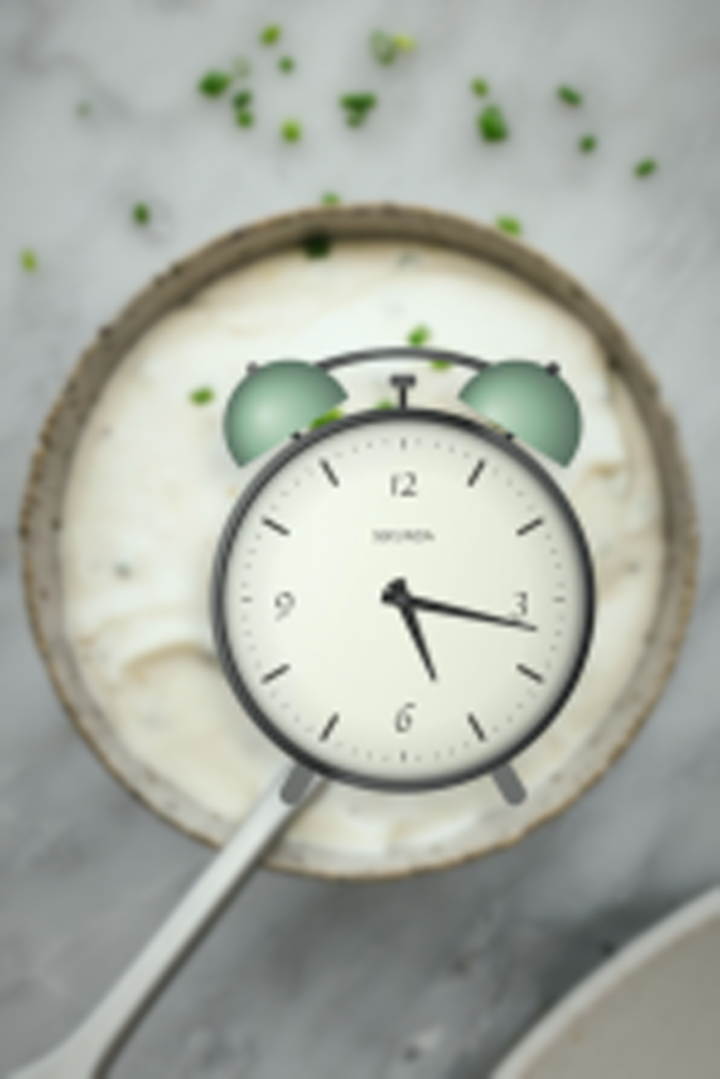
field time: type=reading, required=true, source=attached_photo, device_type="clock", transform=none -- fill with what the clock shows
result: 5:17
